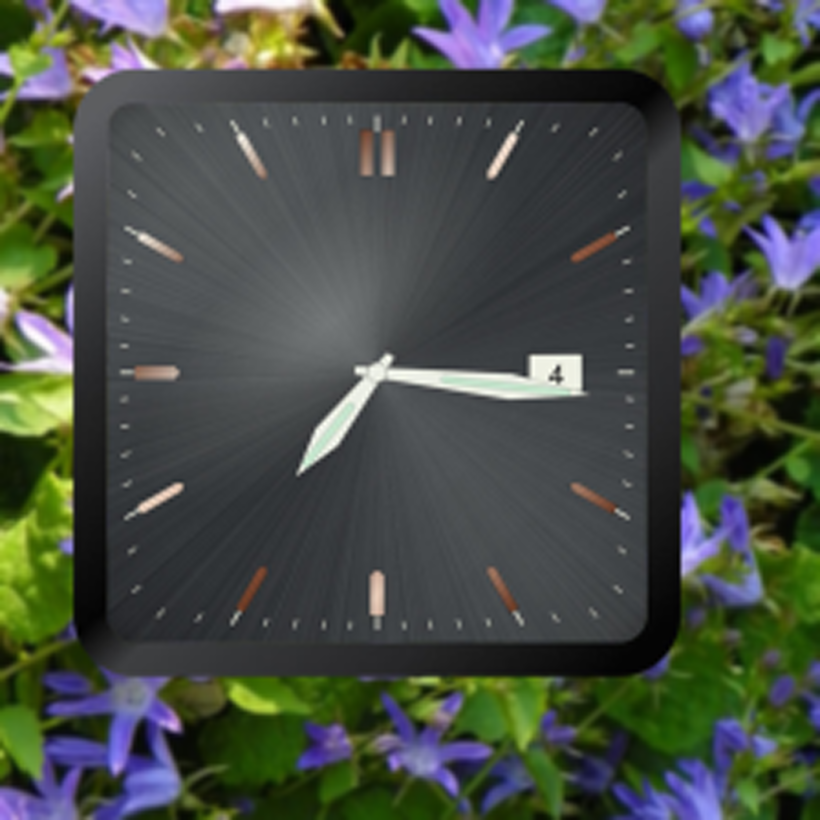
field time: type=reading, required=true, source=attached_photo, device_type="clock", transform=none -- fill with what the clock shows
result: 7:16
